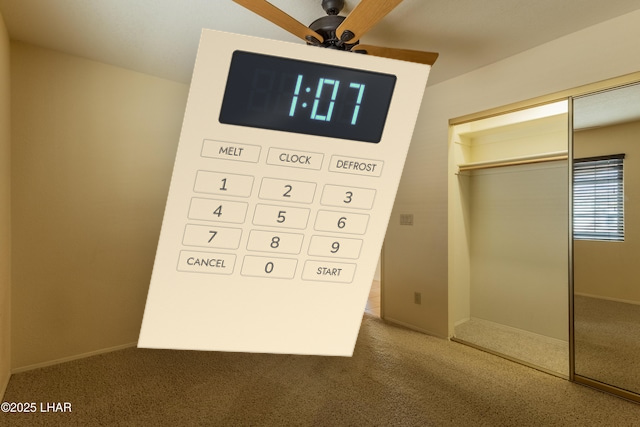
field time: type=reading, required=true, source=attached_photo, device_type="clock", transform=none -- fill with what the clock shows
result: 1:07
